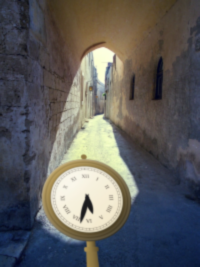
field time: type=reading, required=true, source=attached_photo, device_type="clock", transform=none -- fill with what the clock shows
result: 5:33
